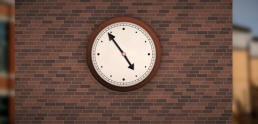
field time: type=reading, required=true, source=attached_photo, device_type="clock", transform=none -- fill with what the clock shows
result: 4:54
